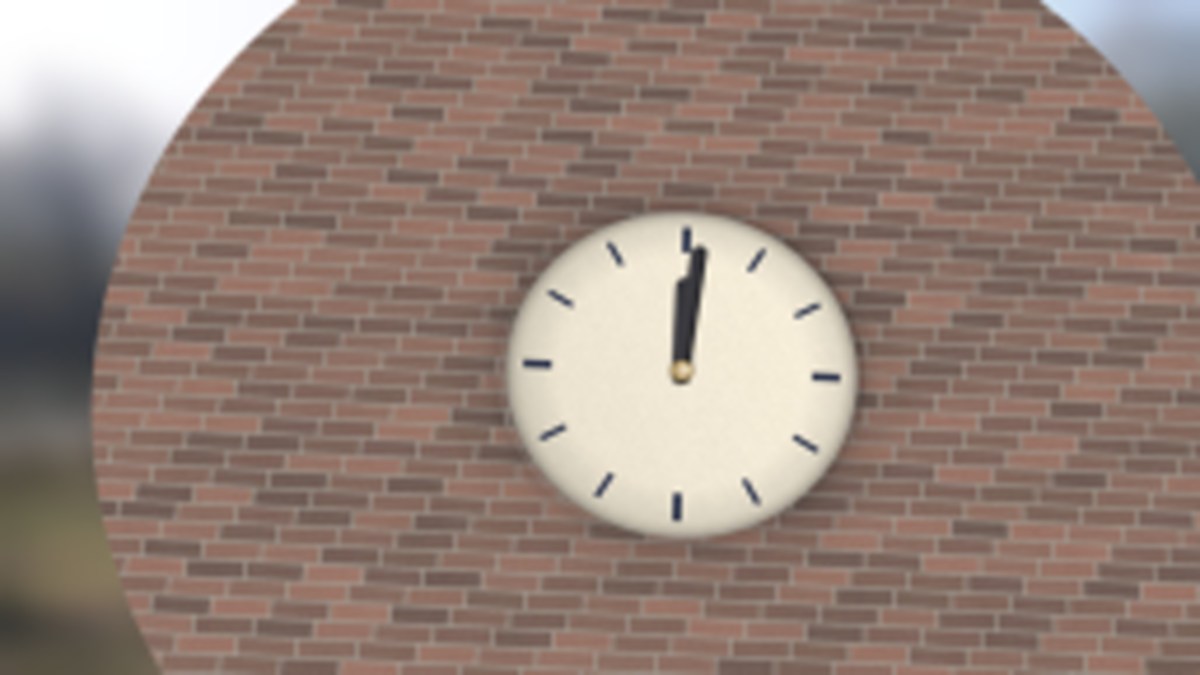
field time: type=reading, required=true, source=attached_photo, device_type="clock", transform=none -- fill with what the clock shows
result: 12:01
